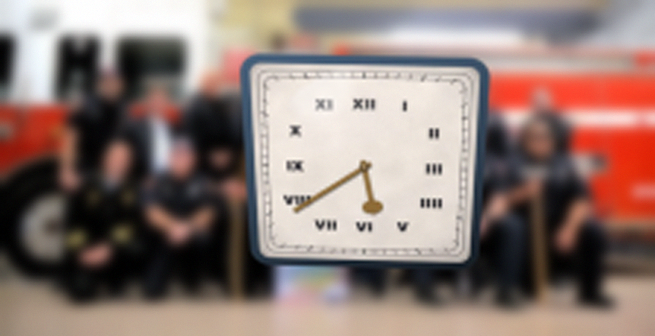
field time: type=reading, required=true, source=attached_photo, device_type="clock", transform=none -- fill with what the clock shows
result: 5:39
